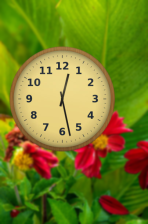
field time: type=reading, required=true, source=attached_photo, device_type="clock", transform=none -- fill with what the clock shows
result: 12:28
